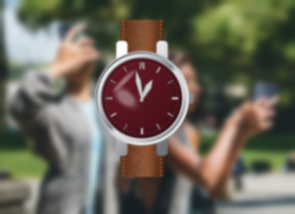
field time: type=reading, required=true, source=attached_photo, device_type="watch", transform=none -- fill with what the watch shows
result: 12:58
